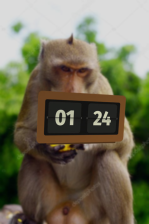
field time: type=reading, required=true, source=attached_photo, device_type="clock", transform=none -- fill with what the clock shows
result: 1:24
